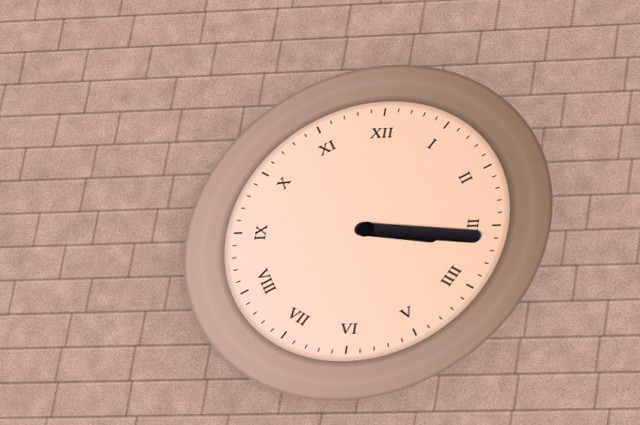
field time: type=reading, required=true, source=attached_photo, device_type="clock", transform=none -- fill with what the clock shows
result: 3:16
